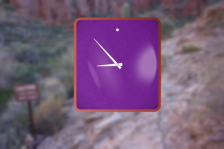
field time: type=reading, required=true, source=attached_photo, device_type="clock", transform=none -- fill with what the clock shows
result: 8:53
